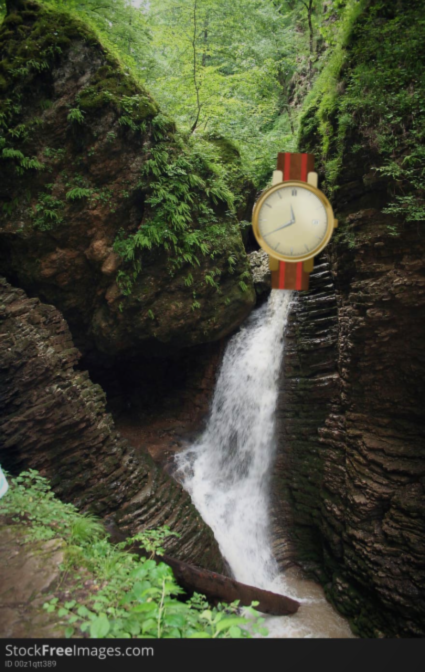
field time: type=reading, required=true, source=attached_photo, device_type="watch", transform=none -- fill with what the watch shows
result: 11:40
